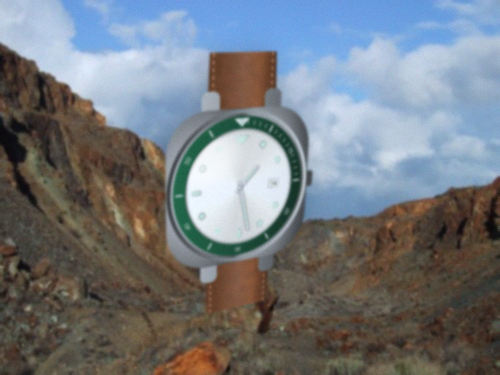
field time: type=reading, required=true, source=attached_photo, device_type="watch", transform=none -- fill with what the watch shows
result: 1:28
